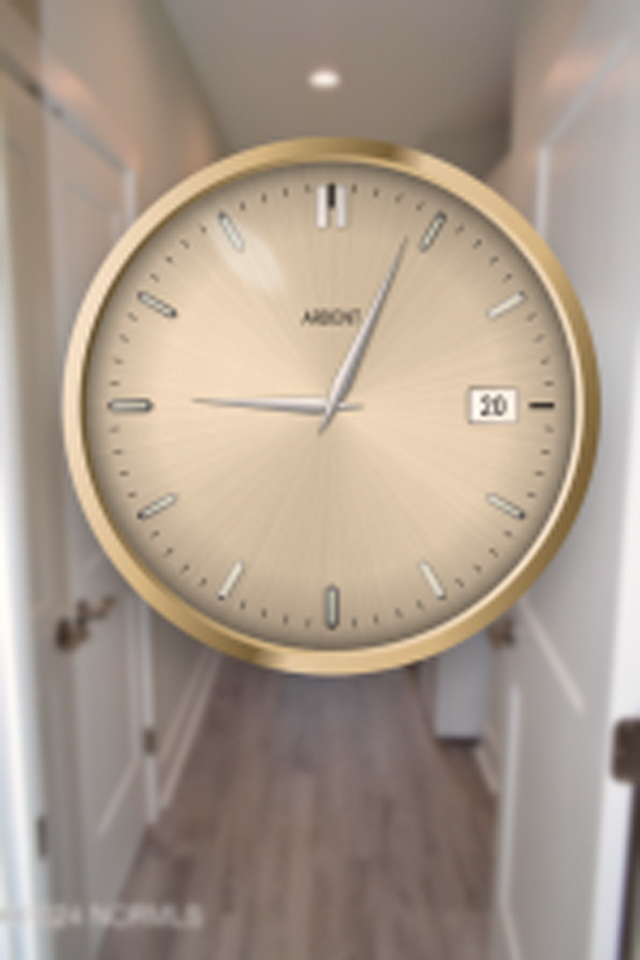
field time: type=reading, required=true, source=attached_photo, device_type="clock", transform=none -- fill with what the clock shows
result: 9:04
